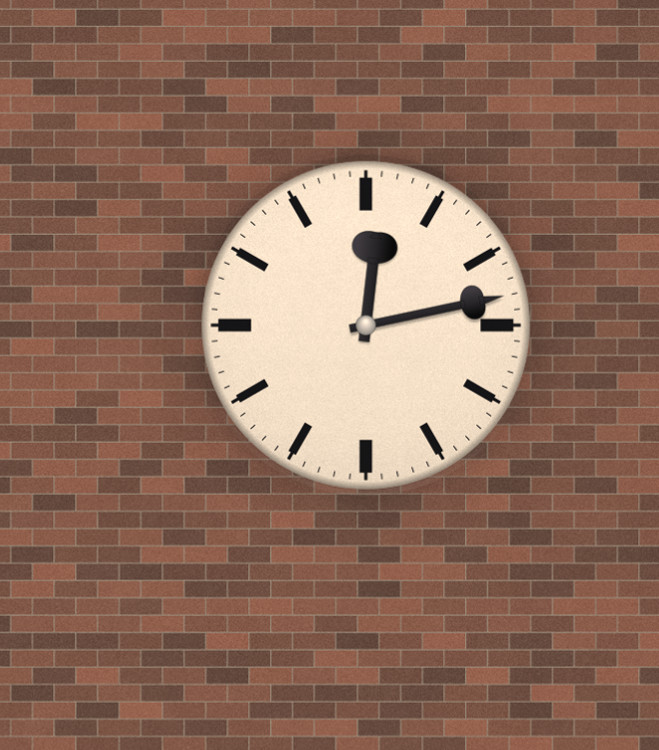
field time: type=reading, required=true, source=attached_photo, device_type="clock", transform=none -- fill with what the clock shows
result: 12:13
